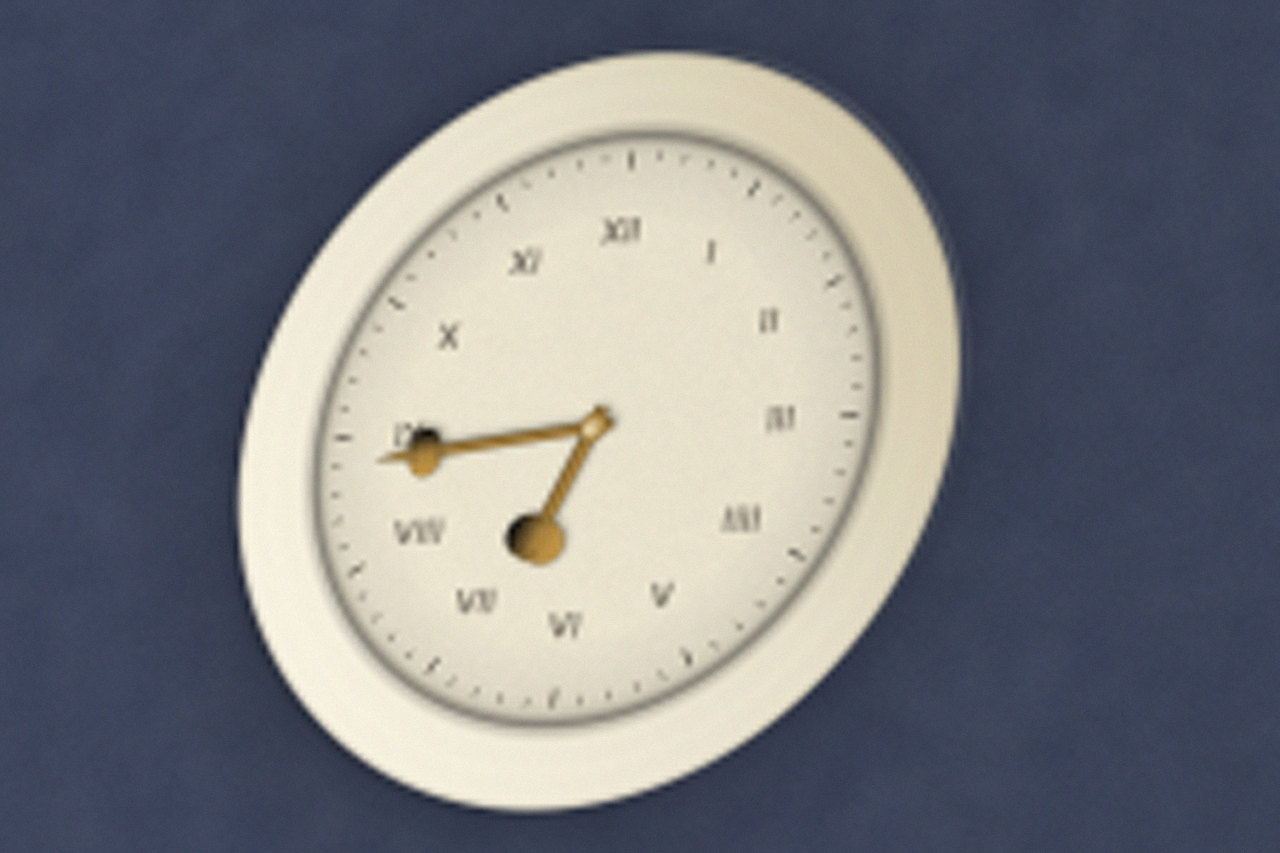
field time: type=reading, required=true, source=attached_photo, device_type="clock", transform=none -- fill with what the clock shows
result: 6:44
